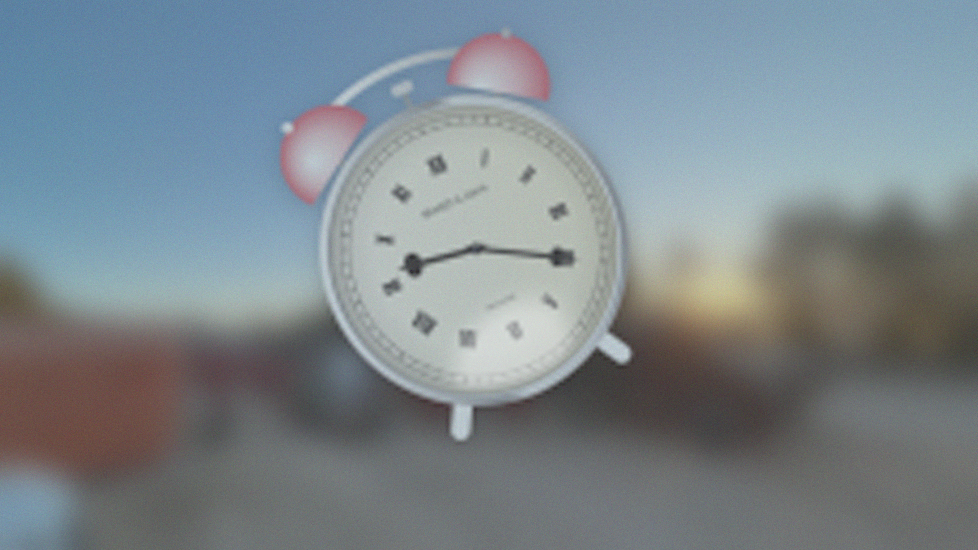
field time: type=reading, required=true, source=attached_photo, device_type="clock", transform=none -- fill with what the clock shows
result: 9:20
